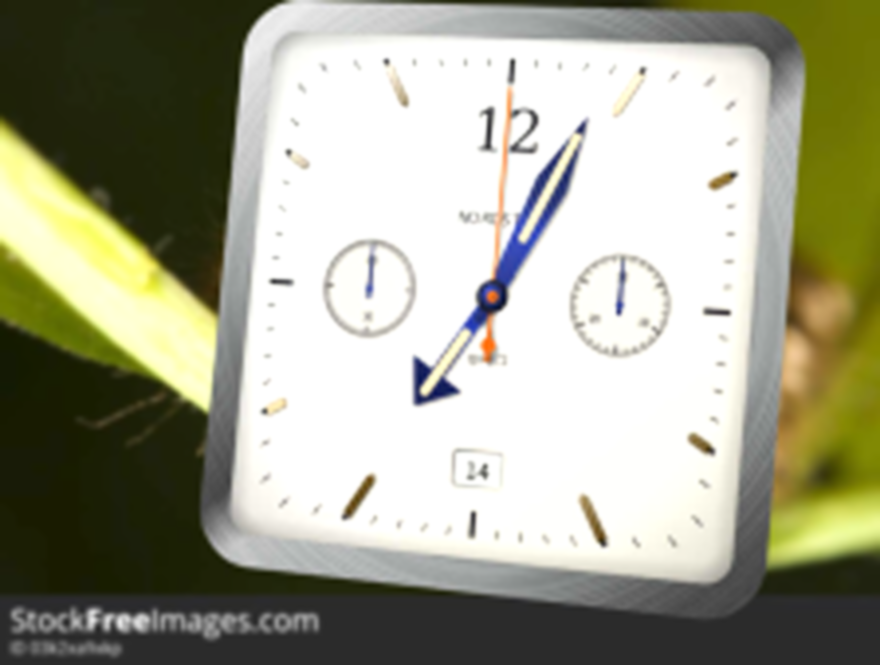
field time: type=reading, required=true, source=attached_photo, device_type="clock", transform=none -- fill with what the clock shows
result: 7:04
